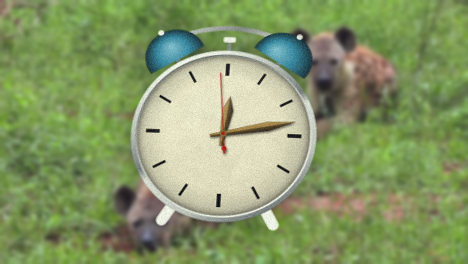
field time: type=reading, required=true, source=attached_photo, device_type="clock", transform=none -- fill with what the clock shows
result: 12:12:59
